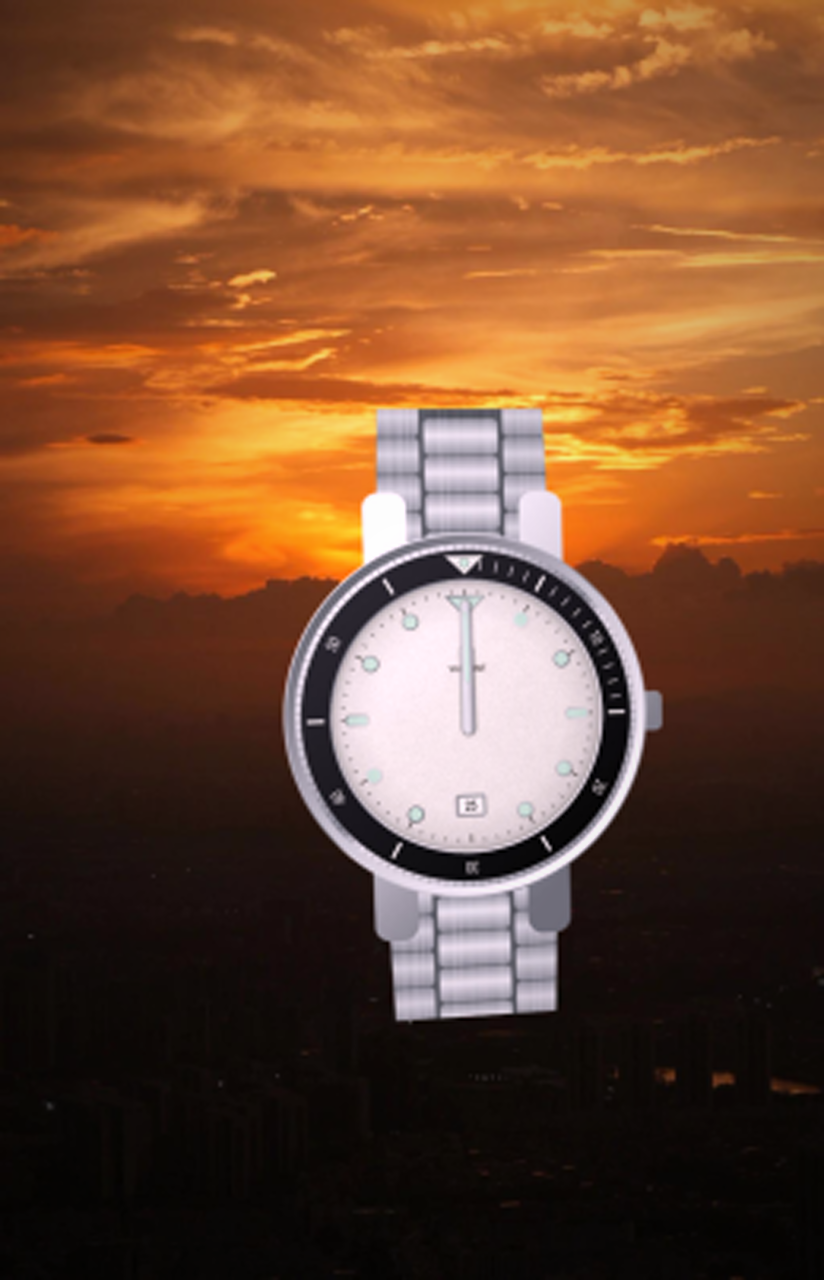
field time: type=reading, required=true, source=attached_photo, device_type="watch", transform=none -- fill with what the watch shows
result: 12:00
